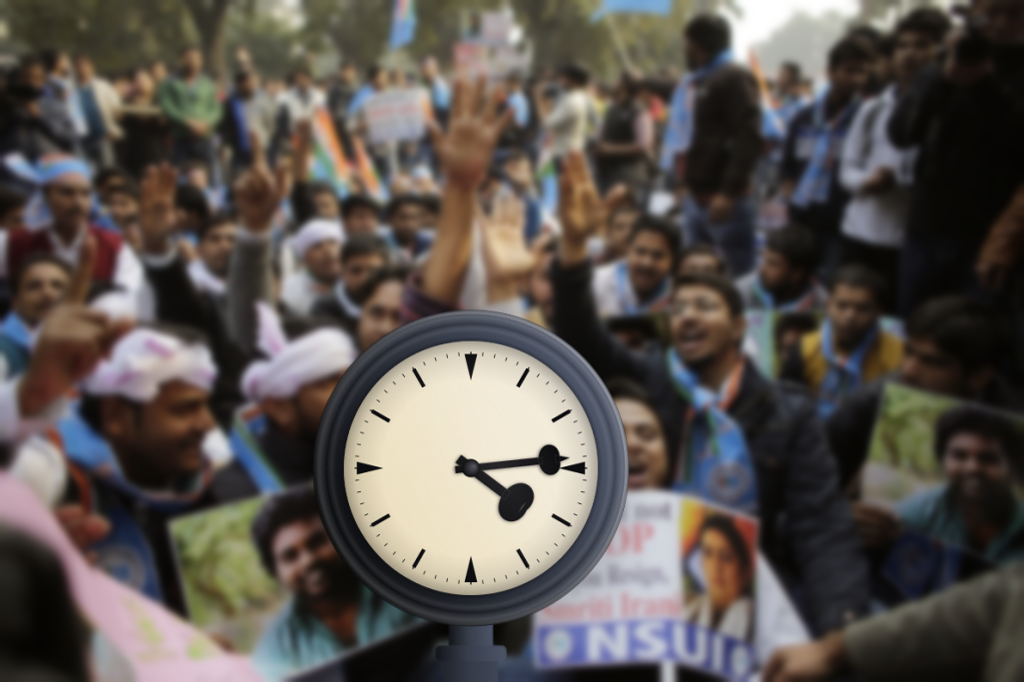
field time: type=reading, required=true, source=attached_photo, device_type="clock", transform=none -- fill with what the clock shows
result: 4:14
